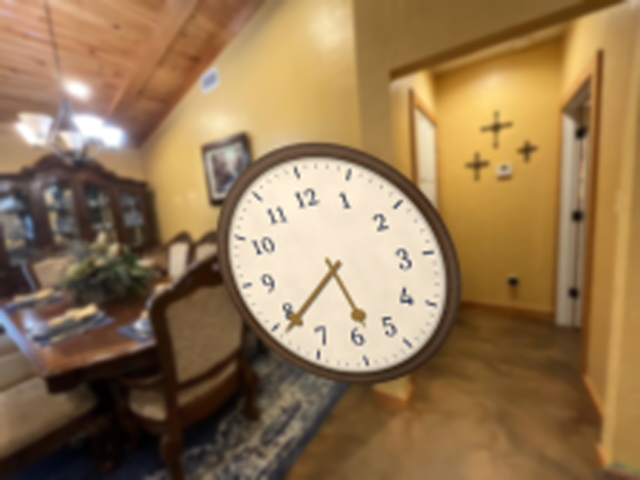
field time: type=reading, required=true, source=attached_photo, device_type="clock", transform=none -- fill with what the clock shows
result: 5:39
